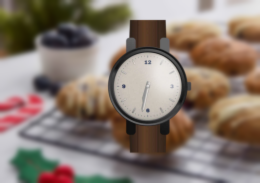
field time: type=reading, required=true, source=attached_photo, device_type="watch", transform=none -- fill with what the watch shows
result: 6:32
